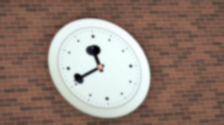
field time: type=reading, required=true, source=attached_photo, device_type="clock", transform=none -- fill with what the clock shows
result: 11:41
